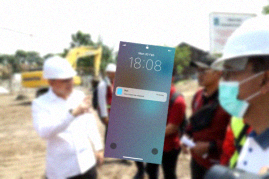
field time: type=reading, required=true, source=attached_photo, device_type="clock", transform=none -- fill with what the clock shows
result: 18:08
